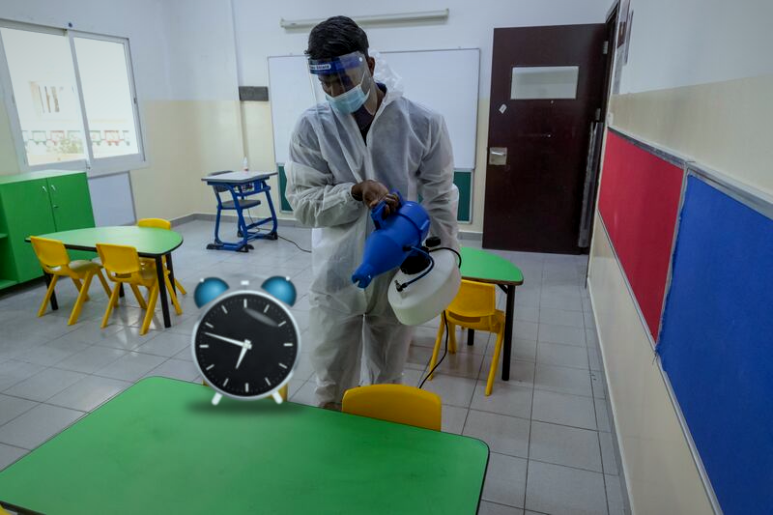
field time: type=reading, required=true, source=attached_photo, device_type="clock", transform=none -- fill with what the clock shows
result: 6:48
